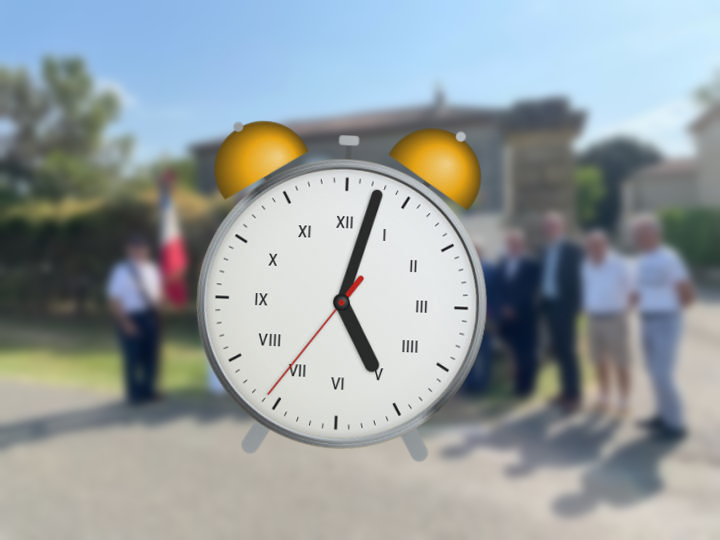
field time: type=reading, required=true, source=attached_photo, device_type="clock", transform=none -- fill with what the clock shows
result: 5:02:36
